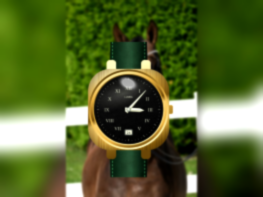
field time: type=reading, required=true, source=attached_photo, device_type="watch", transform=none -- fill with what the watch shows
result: 3:07
